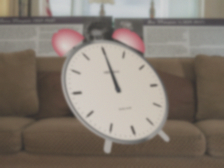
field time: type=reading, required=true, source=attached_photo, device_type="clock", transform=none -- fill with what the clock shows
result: 12:00
